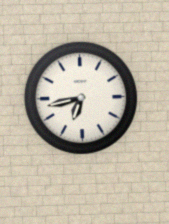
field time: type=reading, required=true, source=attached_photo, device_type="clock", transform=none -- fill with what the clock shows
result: 6:43
